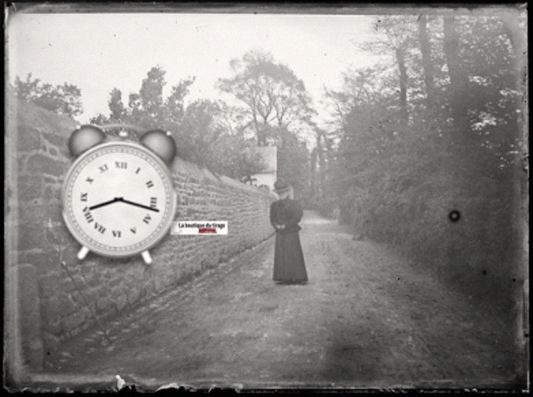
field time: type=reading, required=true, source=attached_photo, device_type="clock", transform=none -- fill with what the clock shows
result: 8:17
